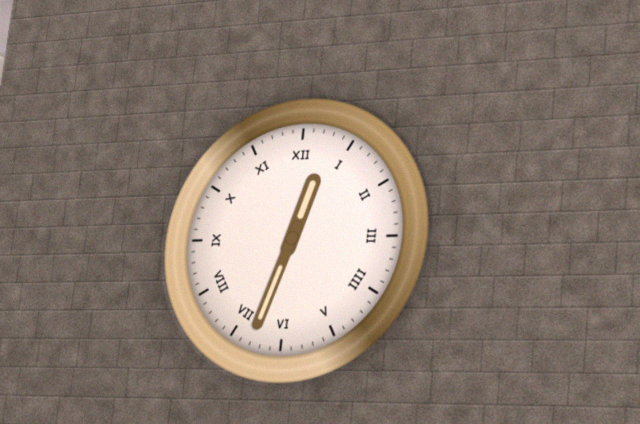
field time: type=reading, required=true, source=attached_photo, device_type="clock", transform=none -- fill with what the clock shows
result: 12:33
